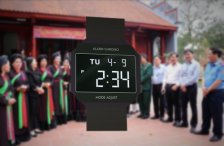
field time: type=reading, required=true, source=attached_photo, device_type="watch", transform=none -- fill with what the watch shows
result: 2:34
